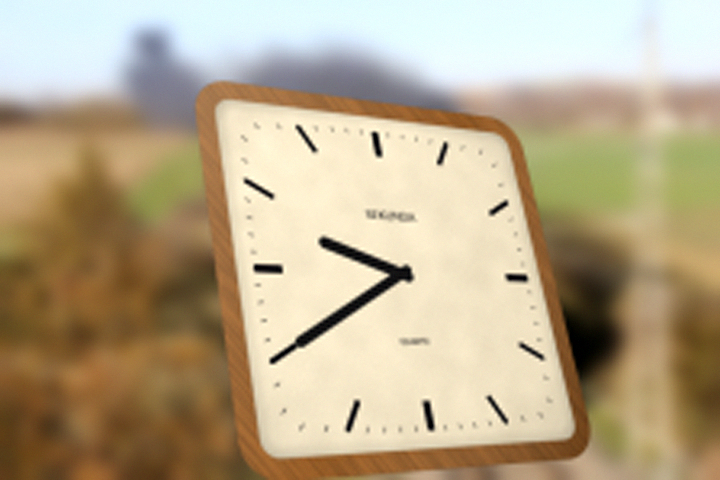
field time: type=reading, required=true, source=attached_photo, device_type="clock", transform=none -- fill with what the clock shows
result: 9:40
